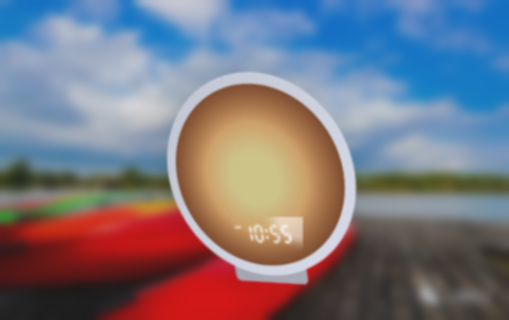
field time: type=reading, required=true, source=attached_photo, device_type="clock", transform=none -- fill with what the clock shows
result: 10:55
